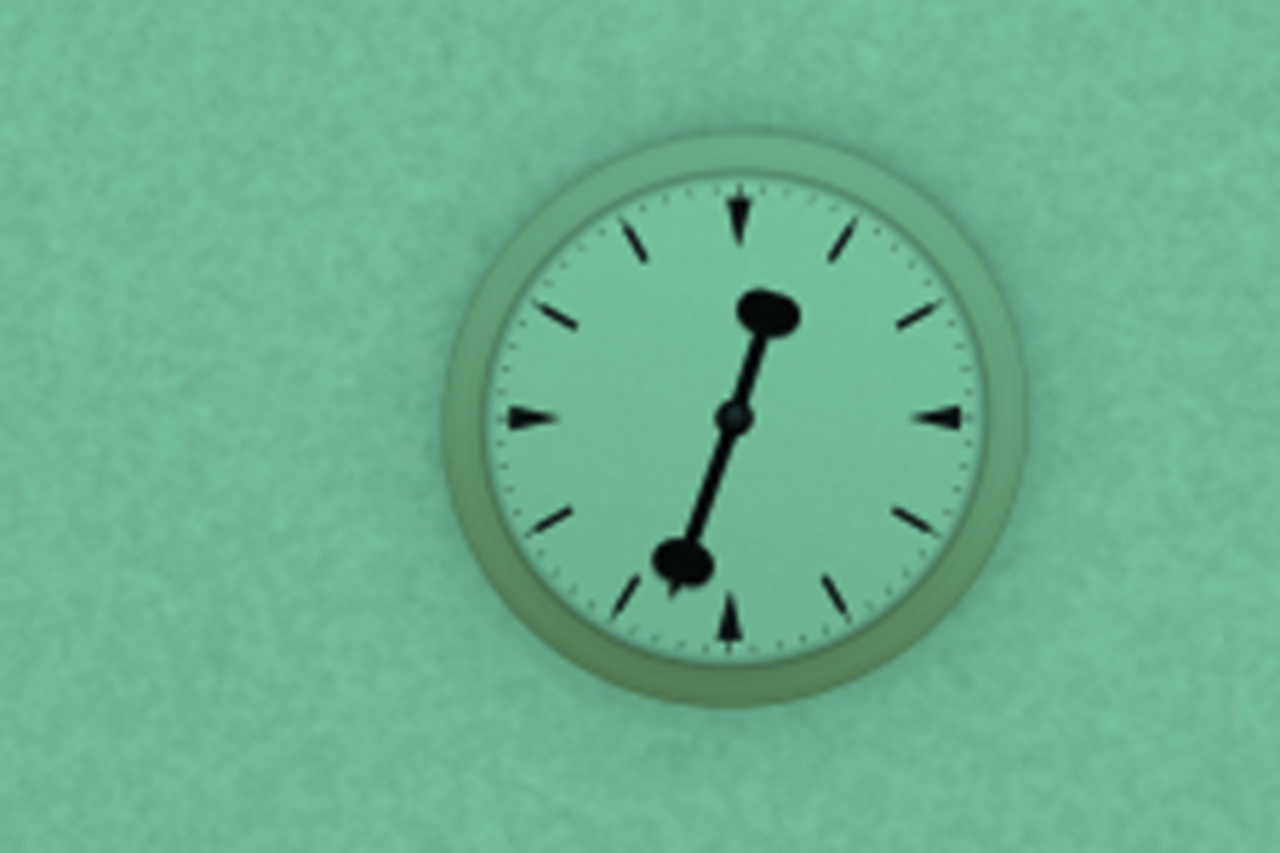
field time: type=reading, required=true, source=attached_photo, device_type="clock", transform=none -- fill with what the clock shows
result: 12:33
